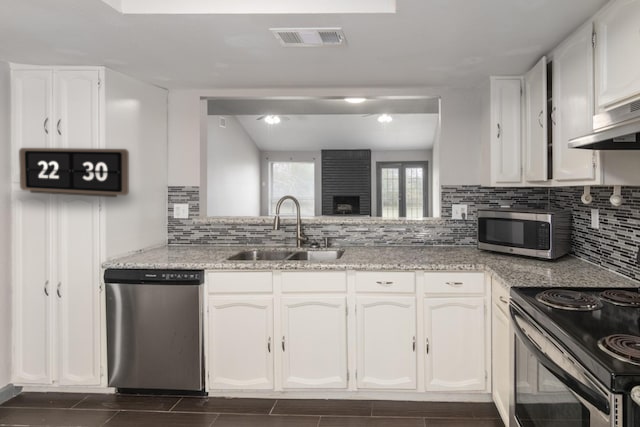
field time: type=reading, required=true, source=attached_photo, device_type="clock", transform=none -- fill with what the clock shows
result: 22:30
